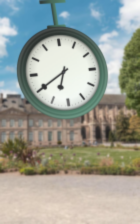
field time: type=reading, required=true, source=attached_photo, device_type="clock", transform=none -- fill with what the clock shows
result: 6:40
